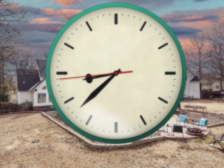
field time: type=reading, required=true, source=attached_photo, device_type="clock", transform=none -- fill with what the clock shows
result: 8:37:44
